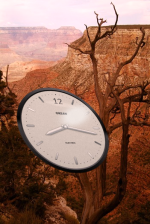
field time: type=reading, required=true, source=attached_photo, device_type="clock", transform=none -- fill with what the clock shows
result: 8:17
